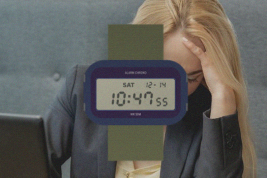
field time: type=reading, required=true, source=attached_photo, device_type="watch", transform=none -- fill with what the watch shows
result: 10:47:55
